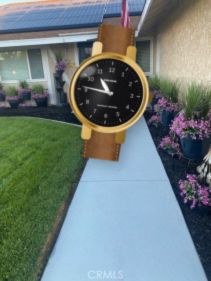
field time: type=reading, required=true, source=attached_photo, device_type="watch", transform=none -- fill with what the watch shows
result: 10:46
